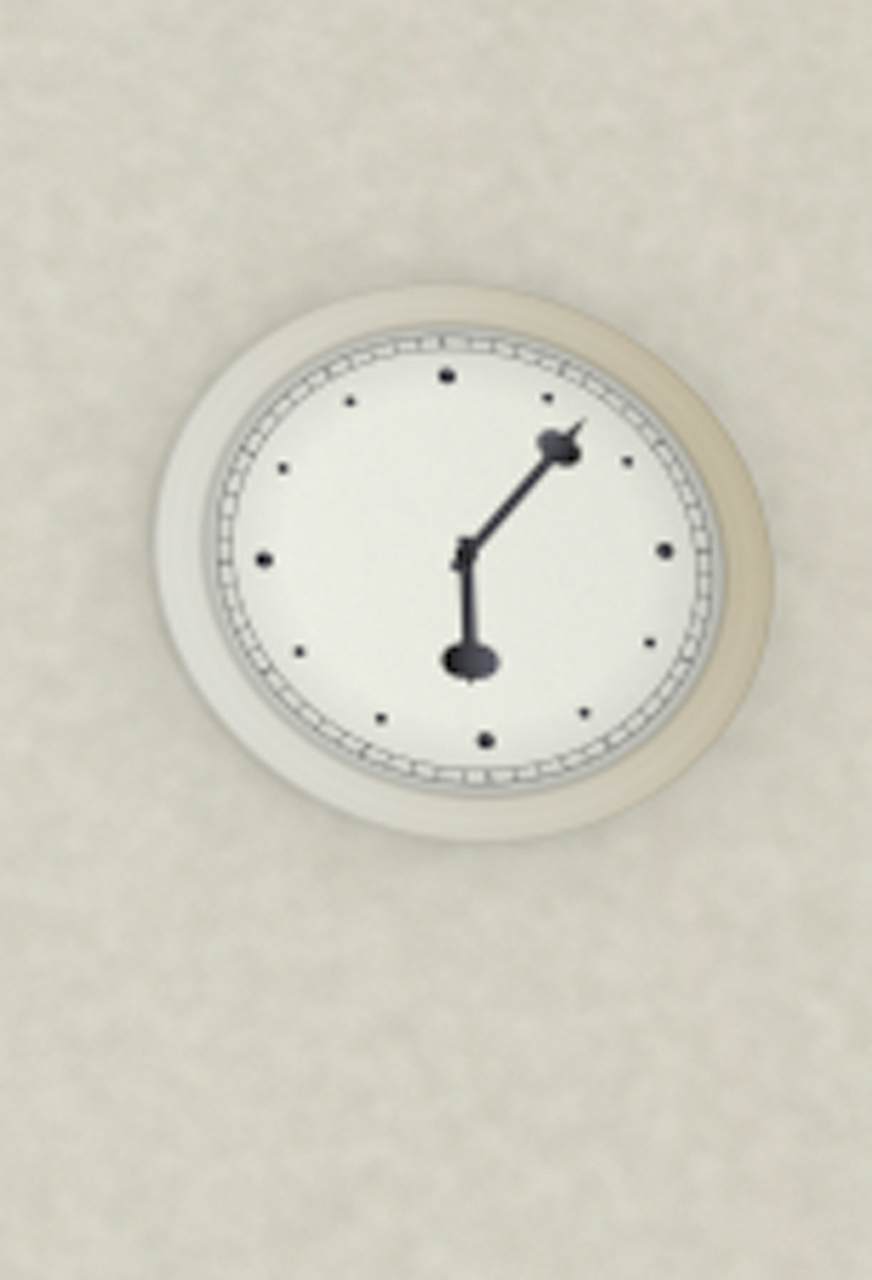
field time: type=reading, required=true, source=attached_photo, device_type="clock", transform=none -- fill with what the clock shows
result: 6:07
